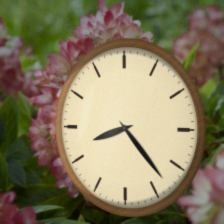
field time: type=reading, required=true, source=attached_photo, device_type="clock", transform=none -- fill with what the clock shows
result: 8:23
